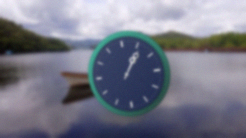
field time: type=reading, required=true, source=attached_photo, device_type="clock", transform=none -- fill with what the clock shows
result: 1:06
